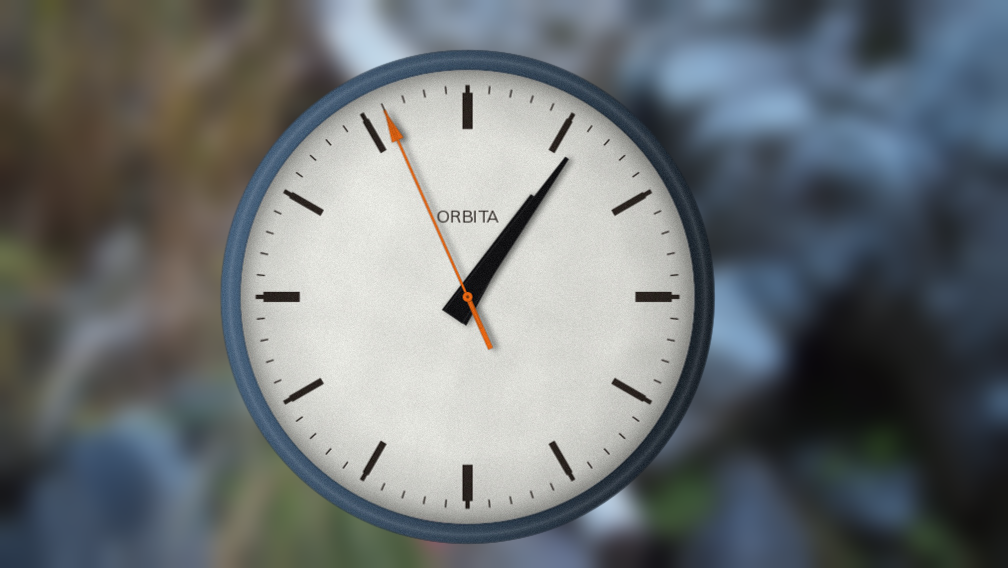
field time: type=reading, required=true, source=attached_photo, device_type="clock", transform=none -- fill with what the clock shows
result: 1:05:56
